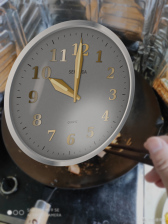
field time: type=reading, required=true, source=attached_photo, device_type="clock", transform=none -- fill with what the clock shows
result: 10:00
